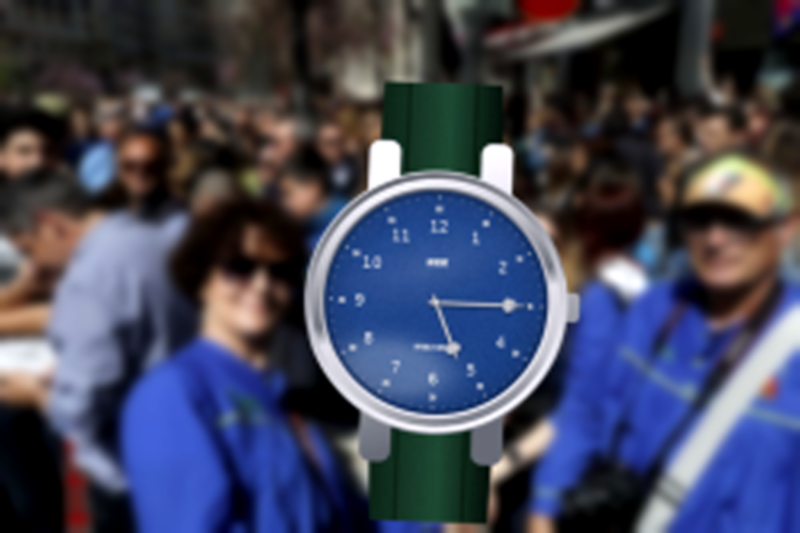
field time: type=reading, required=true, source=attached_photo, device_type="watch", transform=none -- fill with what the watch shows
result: 5:15
